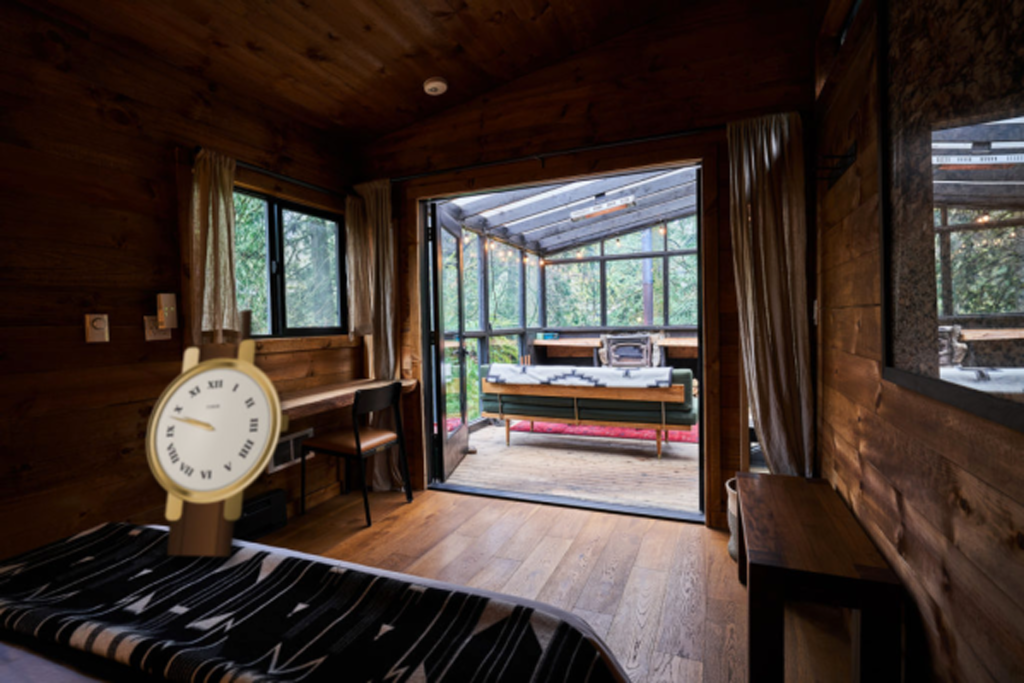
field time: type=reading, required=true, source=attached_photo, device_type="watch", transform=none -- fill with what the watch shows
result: 9:48
